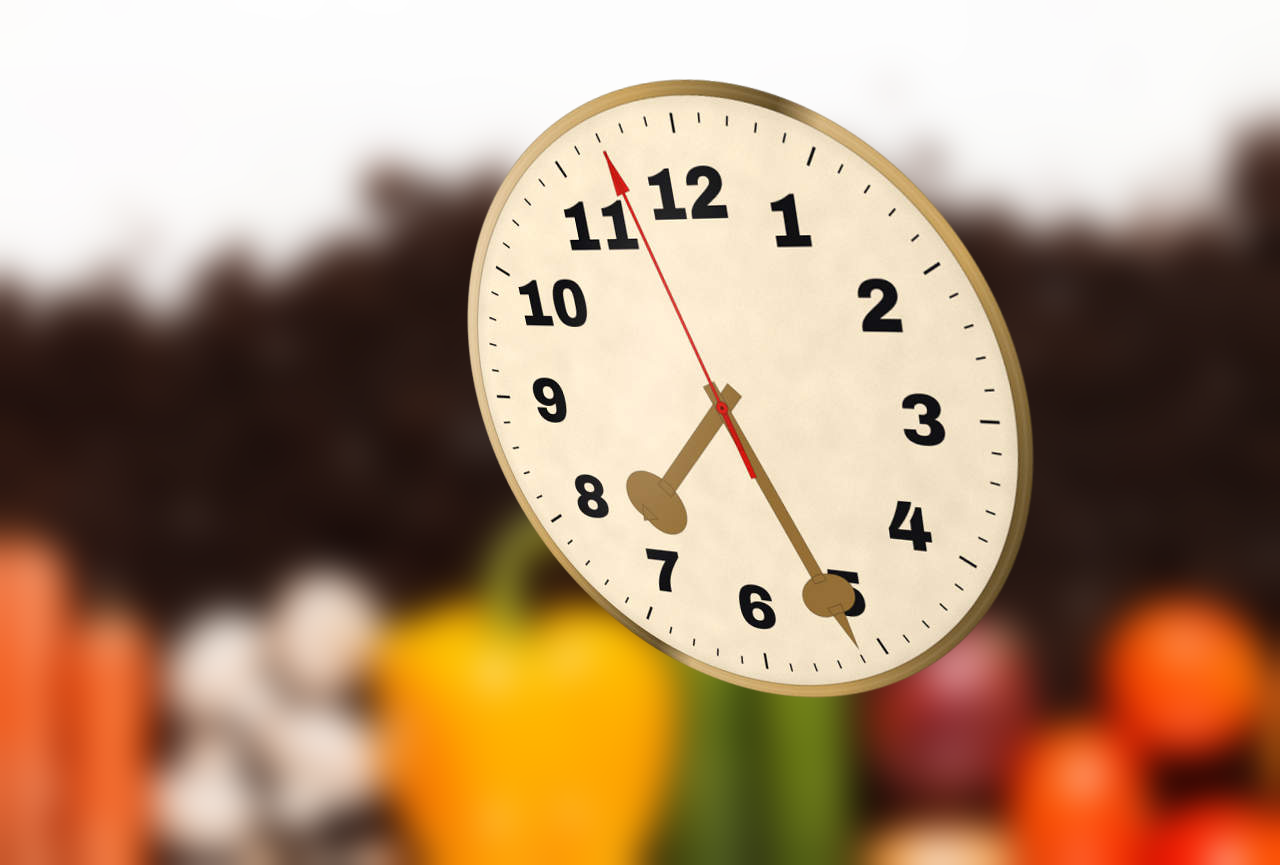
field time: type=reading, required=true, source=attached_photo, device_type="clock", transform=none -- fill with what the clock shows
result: 7:25:57
